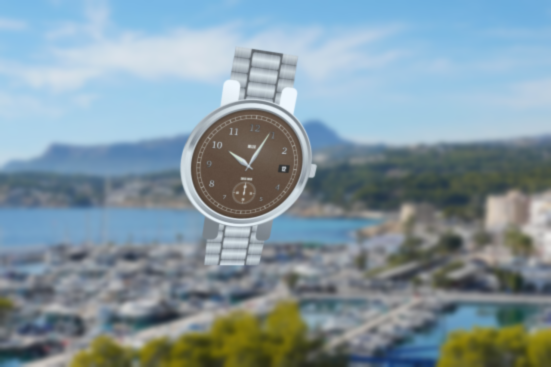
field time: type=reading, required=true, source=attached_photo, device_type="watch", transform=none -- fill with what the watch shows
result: 10:04
